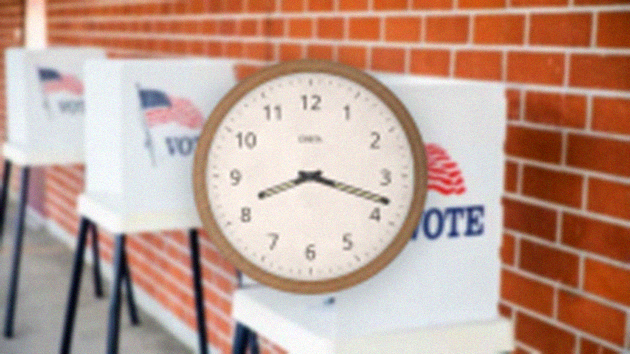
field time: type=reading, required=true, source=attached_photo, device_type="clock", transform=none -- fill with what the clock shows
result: 8:18
